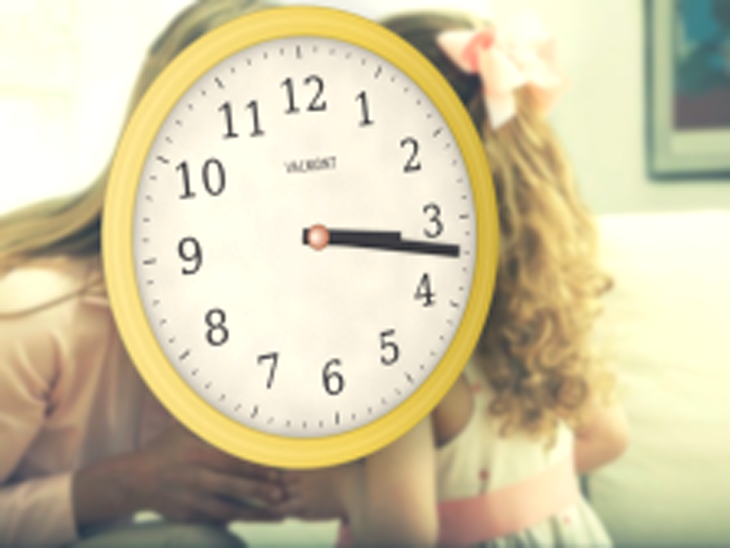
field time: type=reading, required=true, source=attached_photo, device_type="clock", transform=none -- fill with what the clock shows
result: 3:17
